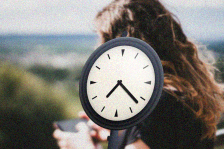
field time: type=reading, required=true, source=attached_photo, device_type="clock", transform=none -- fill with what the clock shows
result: 7:22
